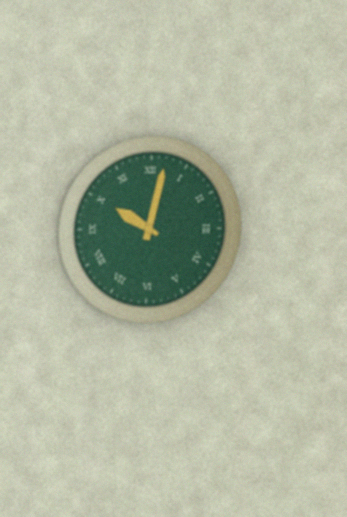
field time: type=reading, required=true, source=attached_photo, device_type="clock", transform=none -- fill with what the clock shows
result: 10:02
